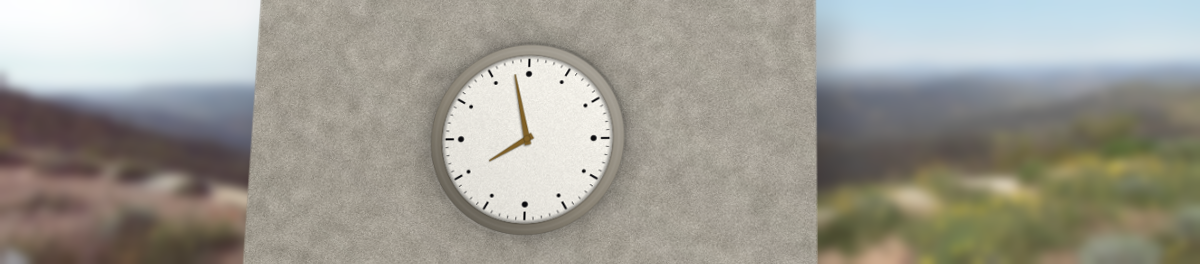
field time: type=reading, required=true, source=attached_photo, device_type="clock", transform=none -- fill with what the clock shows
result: 7:58
